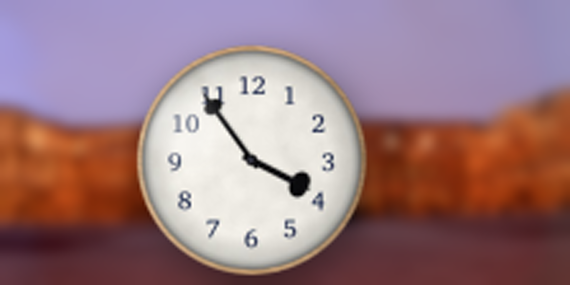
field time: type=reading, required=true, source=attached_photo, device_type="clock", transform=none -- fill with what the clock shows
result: 3:54
